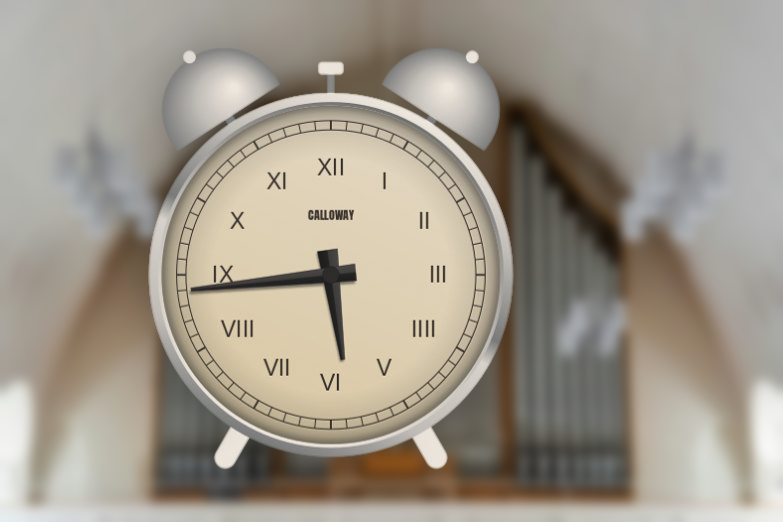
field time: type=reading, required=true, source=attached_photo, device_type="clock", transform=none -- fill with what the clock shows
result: 5:44
